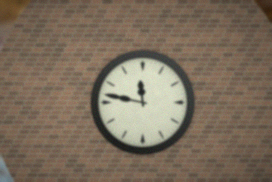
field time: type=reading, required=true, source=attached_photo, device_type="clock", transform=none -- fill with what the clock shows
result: 11:47
